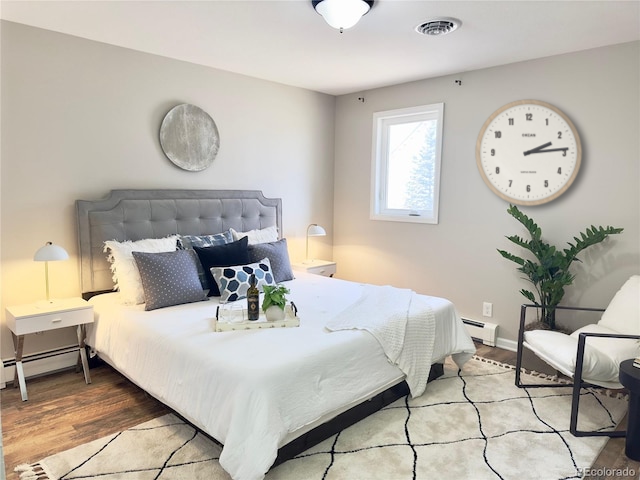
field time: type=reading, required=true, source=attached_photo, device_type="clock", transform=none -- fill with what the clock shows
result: 2:14
